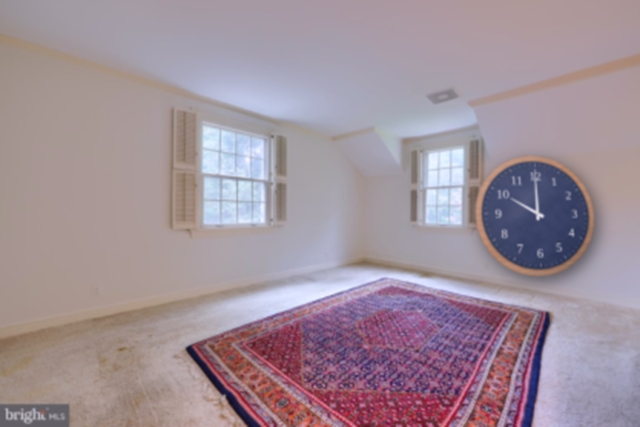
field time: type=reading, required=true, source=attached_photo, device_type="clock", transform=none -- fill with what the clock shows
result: 10:00
